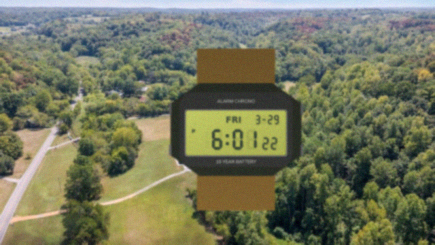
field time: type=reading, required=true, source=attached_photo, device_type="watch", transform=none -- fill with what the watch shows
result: 6:01:22
